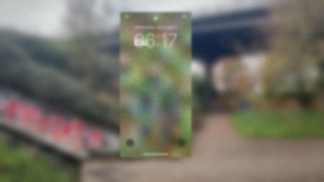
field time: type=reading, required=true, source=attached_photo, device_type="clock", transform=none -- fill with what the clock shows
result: 6:17
